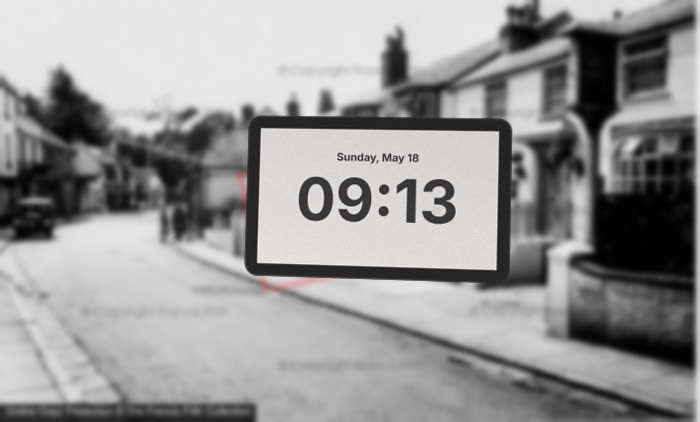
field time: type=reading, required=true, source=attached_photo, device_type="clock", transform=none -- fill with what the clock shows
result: 9:13
